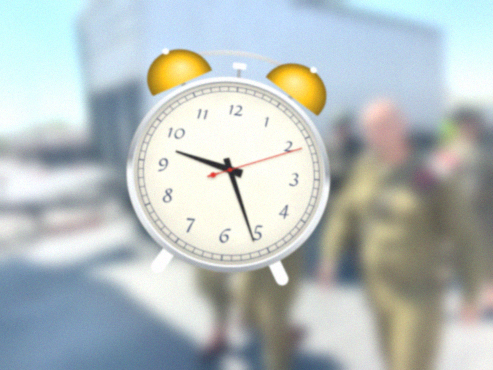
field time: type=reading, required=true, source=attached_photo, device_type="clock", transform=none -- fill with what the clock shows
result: 9:26:11
